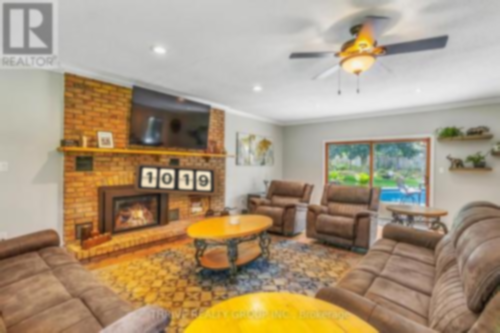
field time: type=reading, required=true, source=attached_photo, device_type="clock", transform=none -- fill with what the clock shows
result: 10:19
